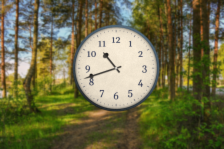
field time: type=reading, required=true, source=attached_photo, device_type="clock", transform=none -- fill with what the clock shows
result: 10:42
